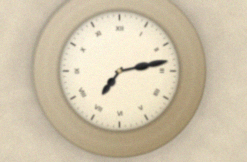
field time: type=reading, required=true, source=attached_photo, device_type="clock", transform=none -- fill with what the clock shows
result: 7:13
